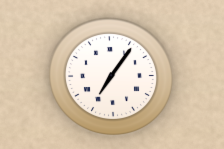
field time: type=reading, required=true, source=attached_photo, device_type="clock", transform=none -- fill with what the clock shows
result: 7:06
